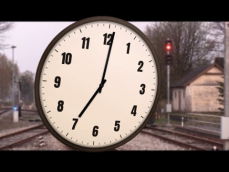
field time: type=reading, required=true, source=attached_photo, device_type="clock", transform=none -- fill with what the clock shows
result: 7:01
